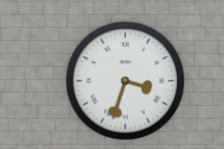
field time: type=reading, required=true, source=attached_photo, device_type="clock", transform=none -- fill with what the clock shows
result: 3:33
